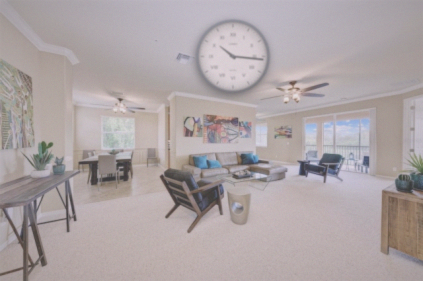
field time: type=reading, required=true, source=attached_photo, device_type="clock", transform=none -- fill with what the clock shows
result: 10:16
